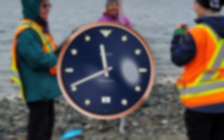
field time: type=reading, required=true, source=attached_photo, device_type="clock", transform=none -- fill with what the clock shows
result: 11:41
